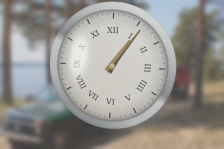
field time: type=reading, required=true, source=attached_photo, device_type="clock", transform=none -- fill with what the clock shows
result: 1:06
